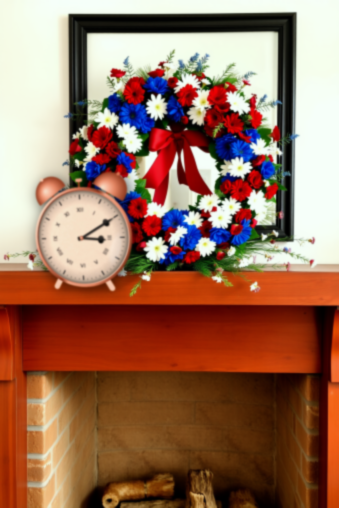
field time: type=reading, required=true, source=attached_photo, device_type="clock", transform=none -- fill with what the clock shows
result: 3:10
